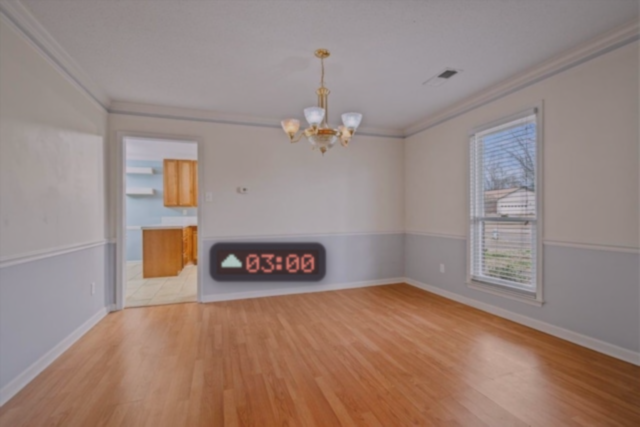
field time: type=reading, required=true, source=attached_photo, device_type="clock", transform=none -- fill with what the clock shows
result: 3:00
